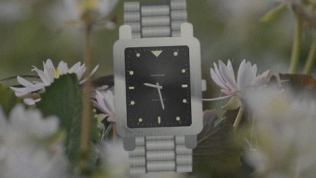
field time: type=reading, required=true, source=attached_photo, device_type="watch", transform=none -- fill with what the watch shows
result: 9:28
